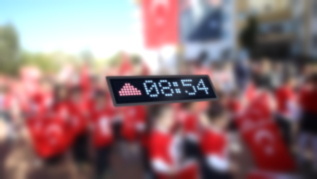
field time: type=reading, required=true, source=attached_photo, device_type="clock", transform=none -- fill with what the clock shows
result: 8:54
